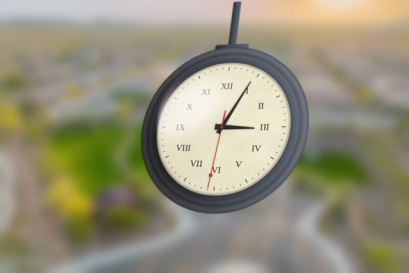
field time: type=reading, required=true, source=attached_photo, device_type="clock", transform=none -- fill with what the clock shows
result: 3:04:31
